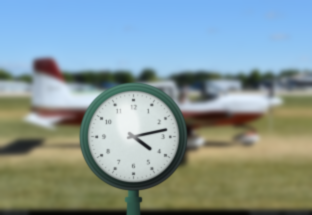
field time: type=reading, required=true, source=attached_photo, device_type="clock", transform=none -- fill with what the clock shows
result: 4:13
